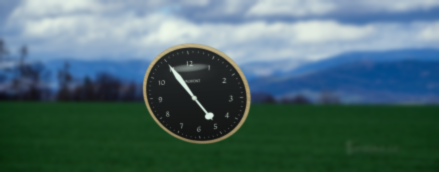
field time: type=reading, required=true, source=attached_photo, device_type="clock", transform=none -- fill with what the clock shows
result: 4:55
